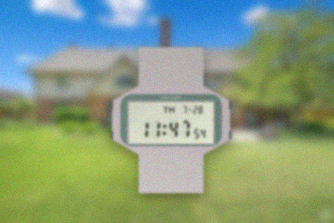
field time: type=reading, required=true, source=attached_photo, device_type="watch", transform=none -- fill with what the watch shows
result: 11:47
